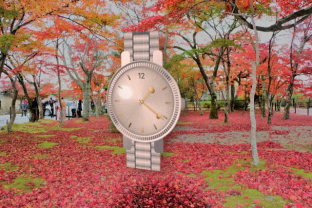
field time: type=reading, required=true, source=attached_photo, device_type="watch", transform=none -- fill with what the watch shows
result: 1:21
